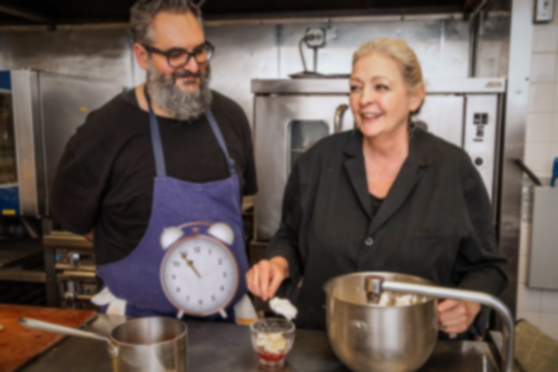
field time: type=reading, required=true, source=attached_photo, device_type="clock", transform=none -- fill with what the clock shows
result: 10:54
